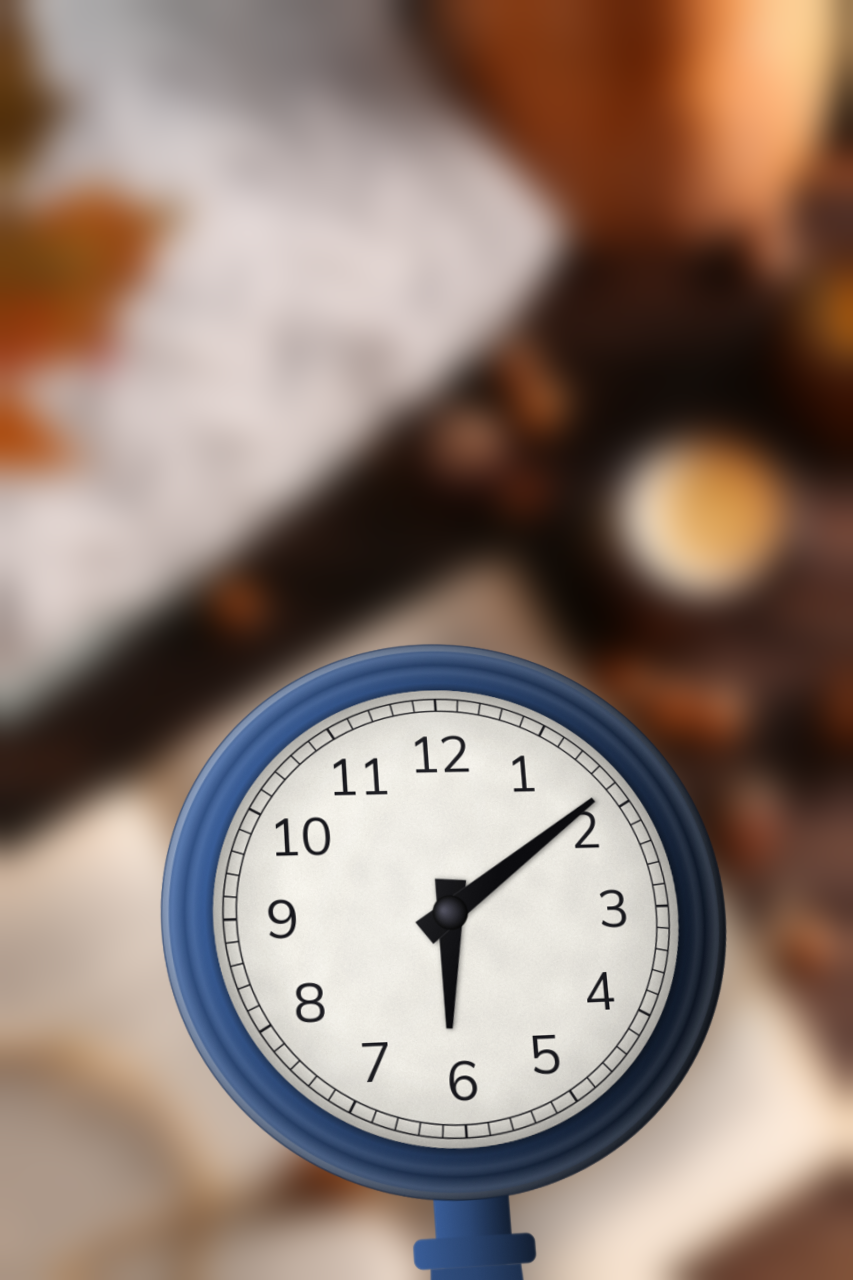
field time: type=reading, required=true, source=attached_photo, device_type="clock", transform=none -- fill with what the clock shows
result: 6:09
